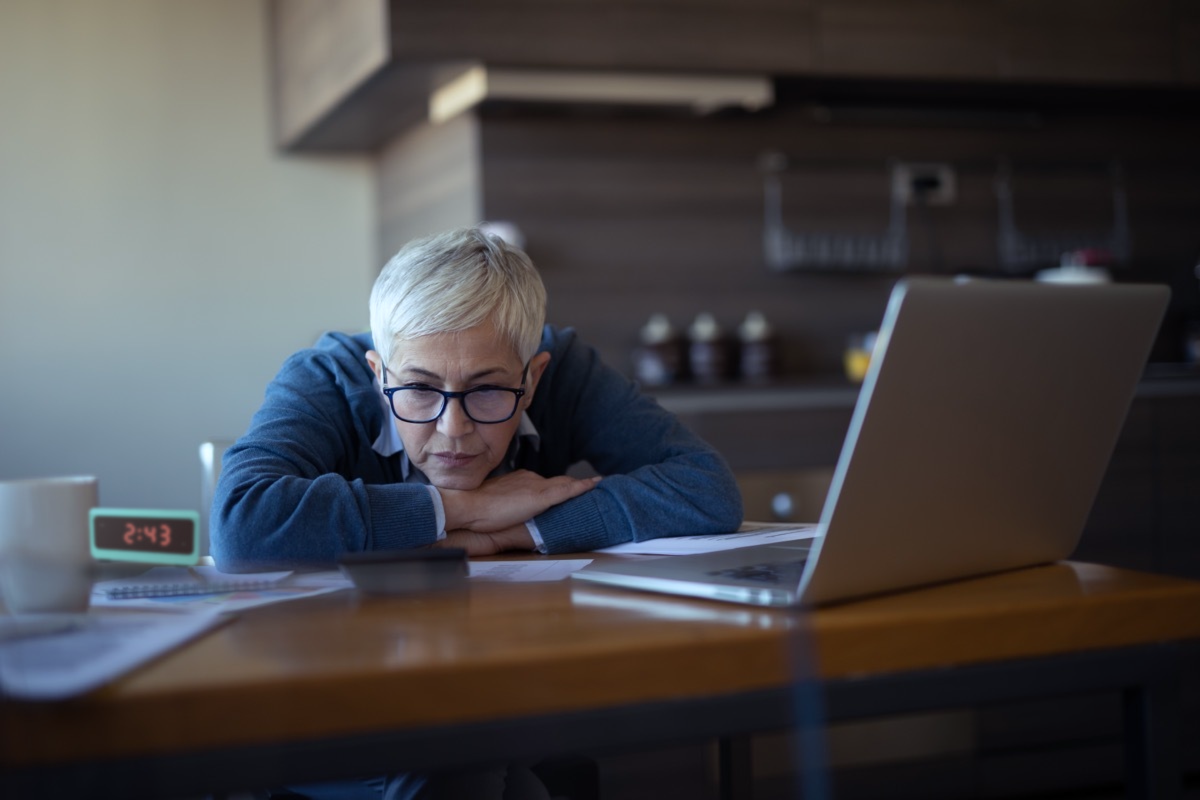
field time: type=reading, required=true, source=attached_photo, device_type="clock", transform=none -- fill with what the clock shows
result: 2:43
